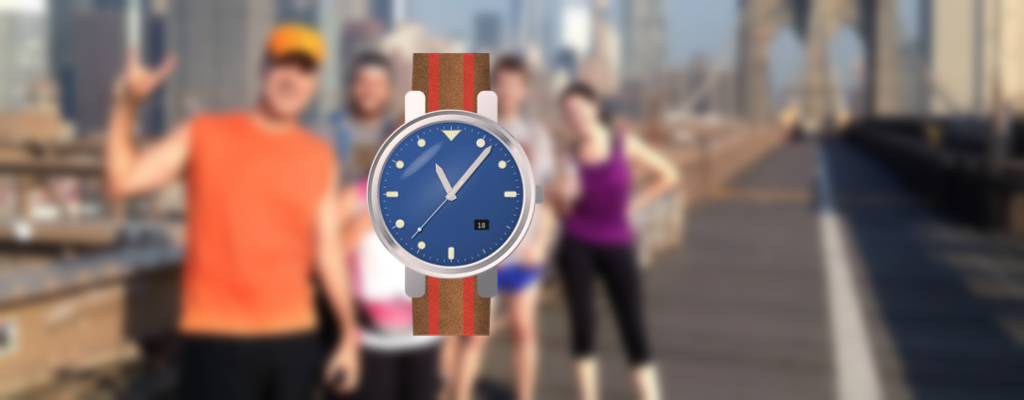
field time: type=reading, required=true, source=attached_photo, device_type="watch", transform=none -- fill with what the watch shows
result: 11:06:37
